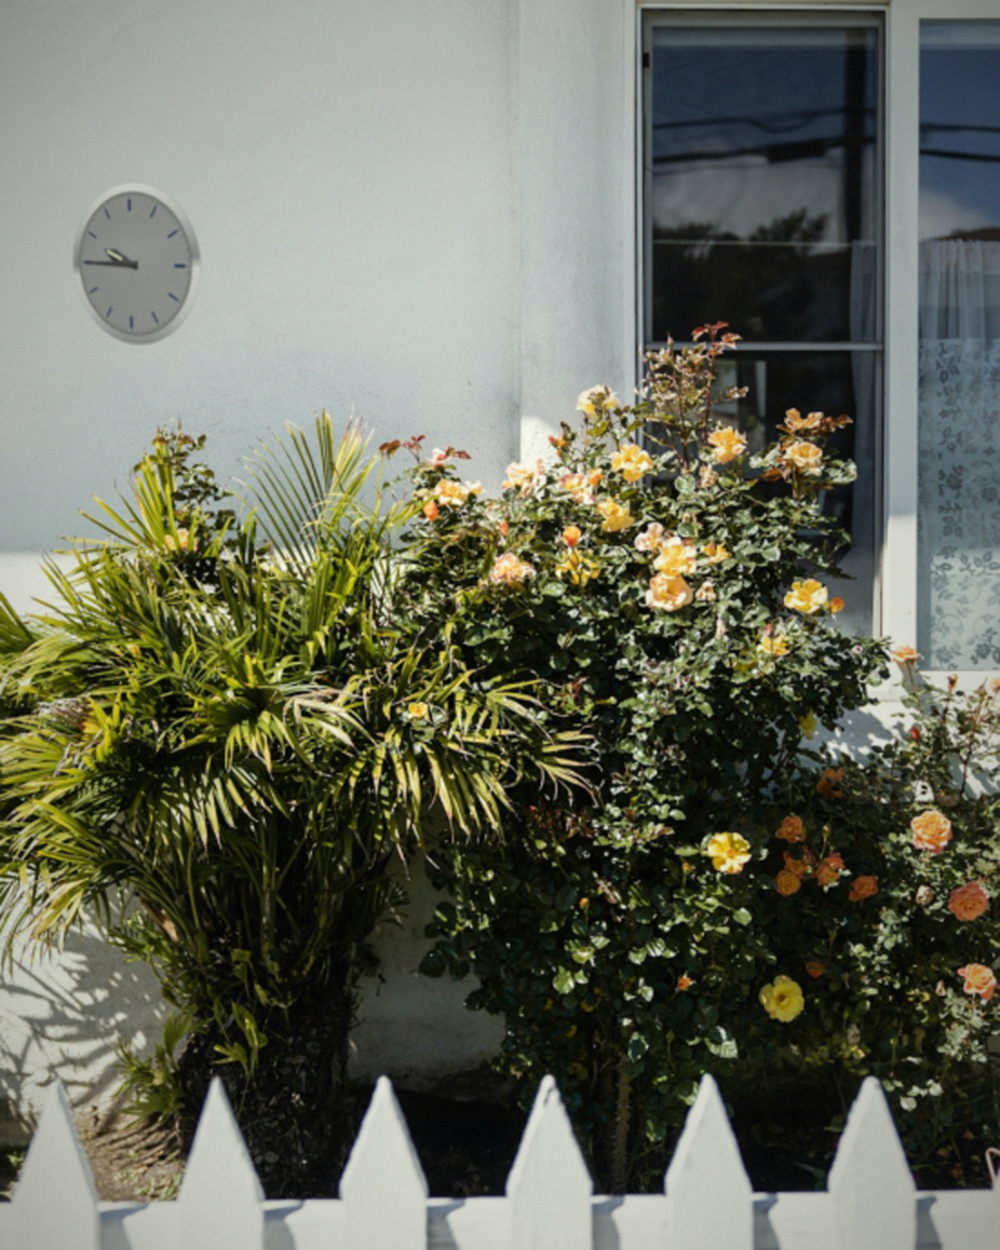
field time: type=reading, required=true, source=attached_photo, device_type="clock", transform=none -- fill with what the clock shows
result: 9:45
